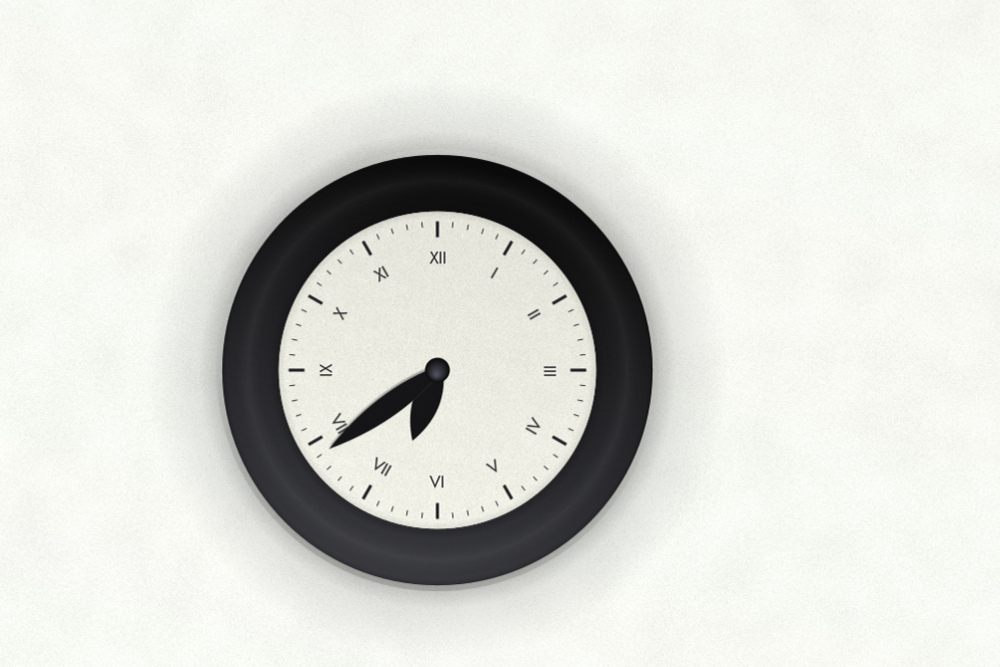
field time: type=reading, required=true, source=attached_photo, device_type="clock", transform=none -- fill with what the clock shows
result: 6:39
